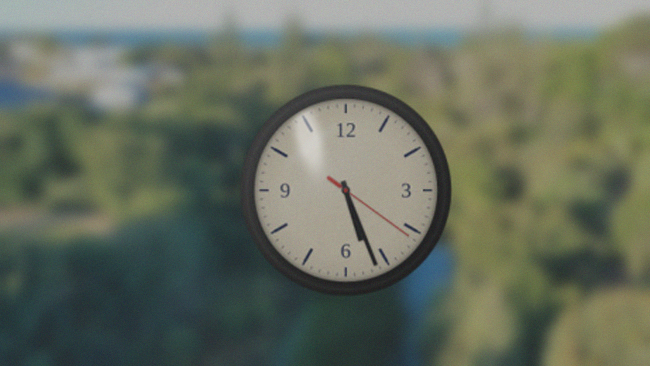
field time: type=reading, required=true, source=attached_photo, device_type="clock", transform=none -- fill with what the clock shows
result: 5:26:21
